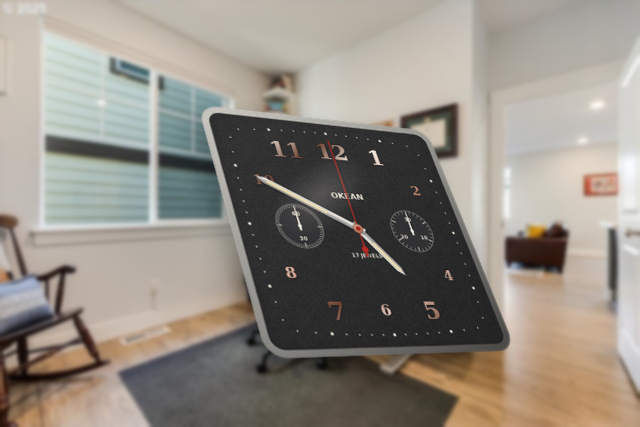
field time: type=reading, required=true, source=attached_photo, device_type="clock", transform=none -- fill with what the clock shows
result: 4:50
